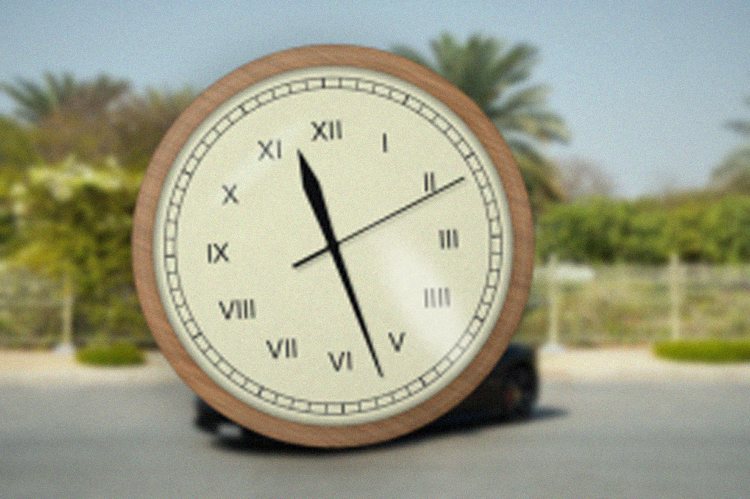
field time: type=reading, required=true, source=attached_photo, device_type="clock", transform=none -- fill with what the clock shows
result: 11:27:11
